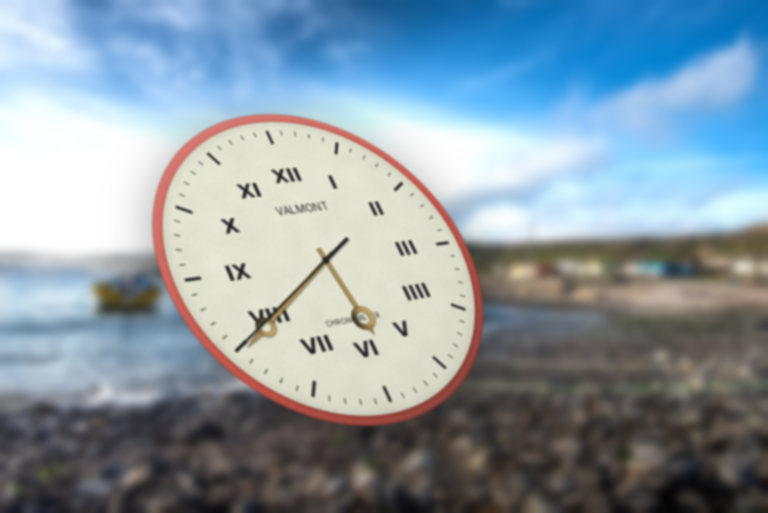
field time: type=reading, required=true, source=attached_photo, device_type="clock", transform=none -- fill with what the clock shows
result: 5:39:40
